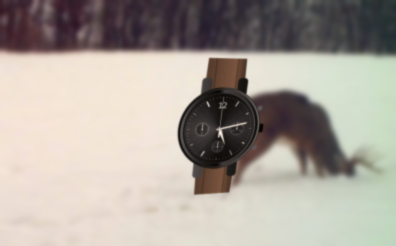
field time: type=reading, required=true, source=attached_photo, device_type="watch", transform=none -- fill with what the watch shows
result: 5:13
